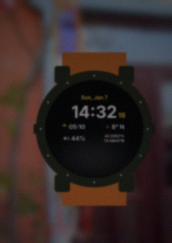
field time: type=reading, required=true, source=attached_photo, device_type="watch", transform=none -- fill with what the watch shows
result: 14:32
